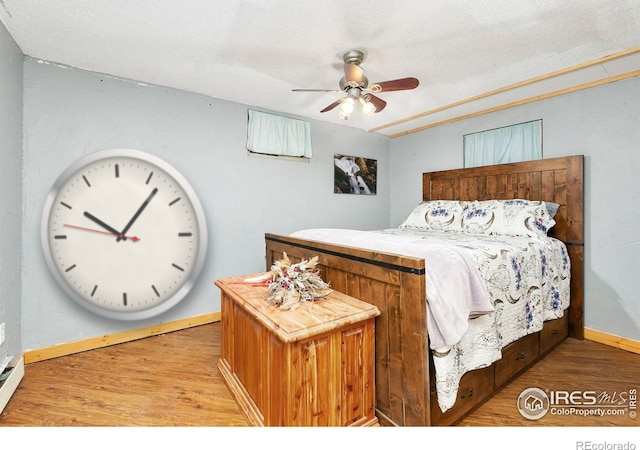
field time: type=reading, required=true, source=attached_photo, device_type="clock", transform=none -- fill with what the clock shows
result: 10:06:47
